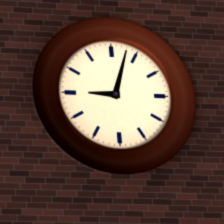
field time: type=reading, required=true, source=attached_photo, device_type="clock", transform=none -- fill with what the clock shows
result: 9:03
